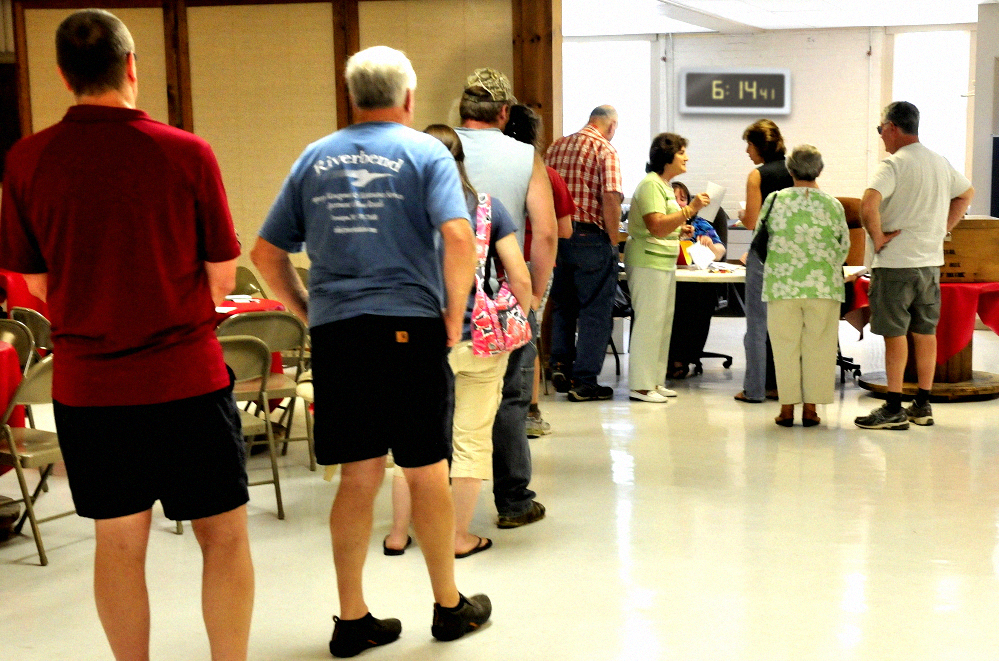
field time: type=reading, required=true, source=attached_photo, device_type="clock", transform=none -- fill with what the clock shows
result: 6:14
